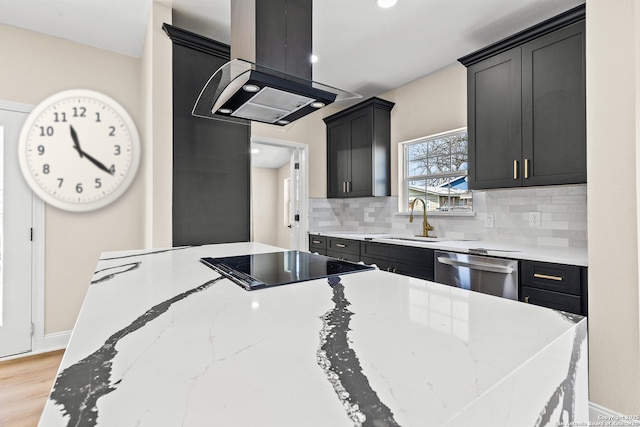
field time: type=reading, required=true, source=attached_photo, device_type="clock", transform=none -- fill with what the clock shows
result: 11:21
